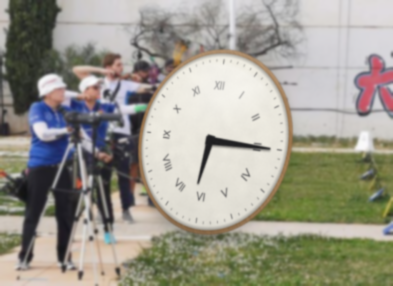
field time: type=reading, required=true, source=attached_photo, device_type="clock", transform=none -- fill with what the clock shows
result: 6:15
